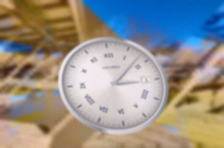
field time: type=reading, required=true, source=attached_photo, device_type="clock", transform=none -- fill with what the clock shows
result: 3:08
